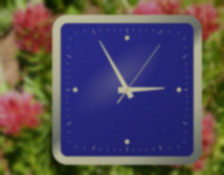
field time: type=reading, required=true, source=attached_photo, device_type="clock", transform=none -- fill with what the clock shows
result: 2:55:06
